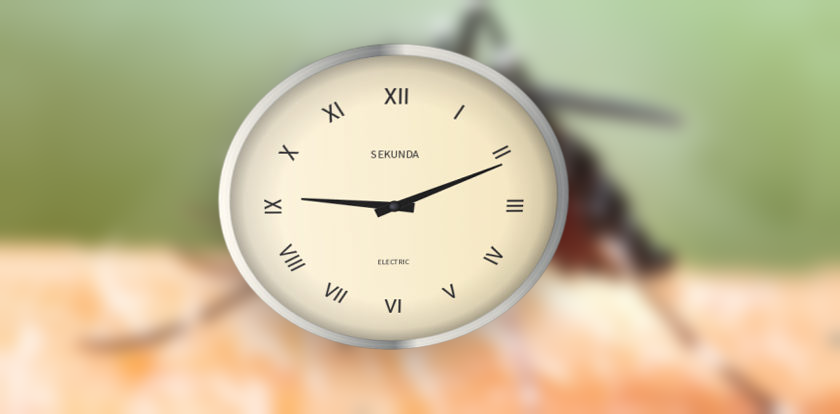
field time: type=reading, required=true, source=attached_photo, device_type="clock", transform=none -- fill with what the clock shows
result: 9:11
